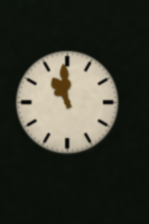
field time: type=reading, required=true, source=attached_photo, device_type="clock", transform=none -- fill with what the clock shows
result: 10:59
